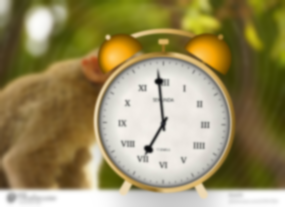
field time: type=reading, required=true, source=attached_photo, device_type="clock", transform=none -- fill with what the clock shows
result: 6:59
